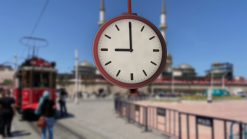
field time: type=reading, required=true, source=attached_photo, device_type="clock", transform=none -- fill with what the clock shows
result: 9:00
